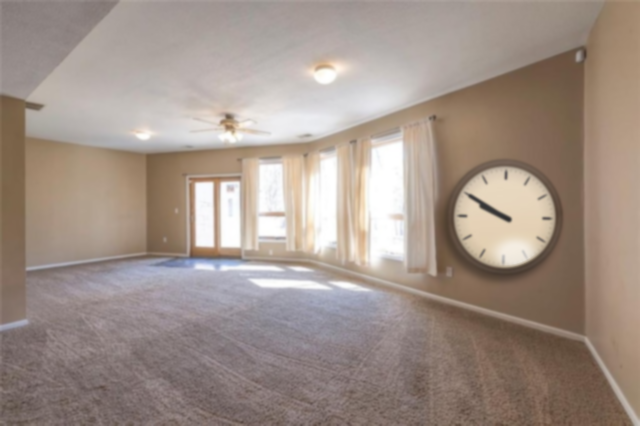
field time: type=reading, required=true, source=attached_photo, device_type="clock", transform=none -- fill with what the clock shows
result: 9:50
